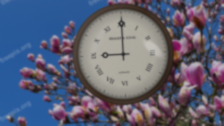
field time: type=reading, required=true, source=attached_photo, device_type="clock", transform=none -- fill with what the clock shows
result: 9:00
